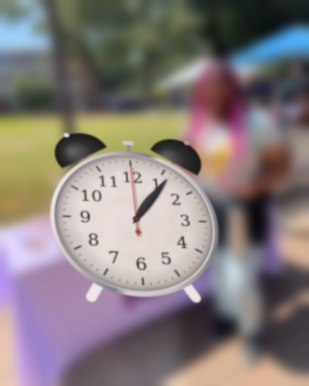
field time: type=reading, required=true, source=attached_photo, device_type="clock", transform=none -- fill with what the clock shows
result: 1:06:00
